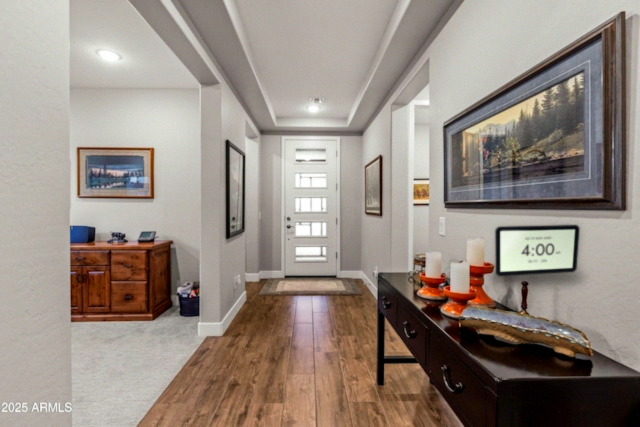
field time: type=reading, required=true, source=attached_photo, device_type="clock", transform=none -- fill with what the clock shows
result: 4:00
